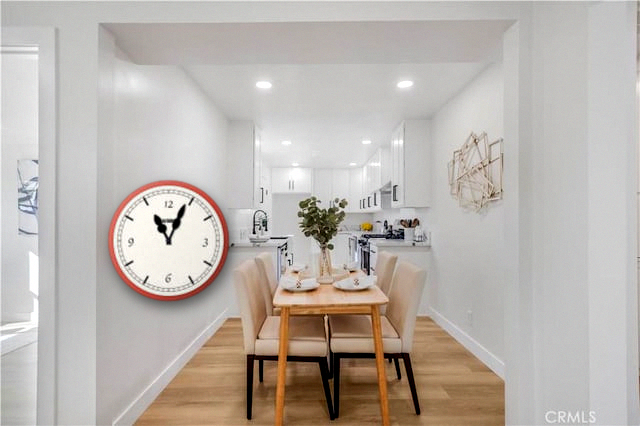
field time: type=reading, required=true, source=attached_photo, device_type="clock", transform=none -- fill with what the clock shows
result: 11:04
